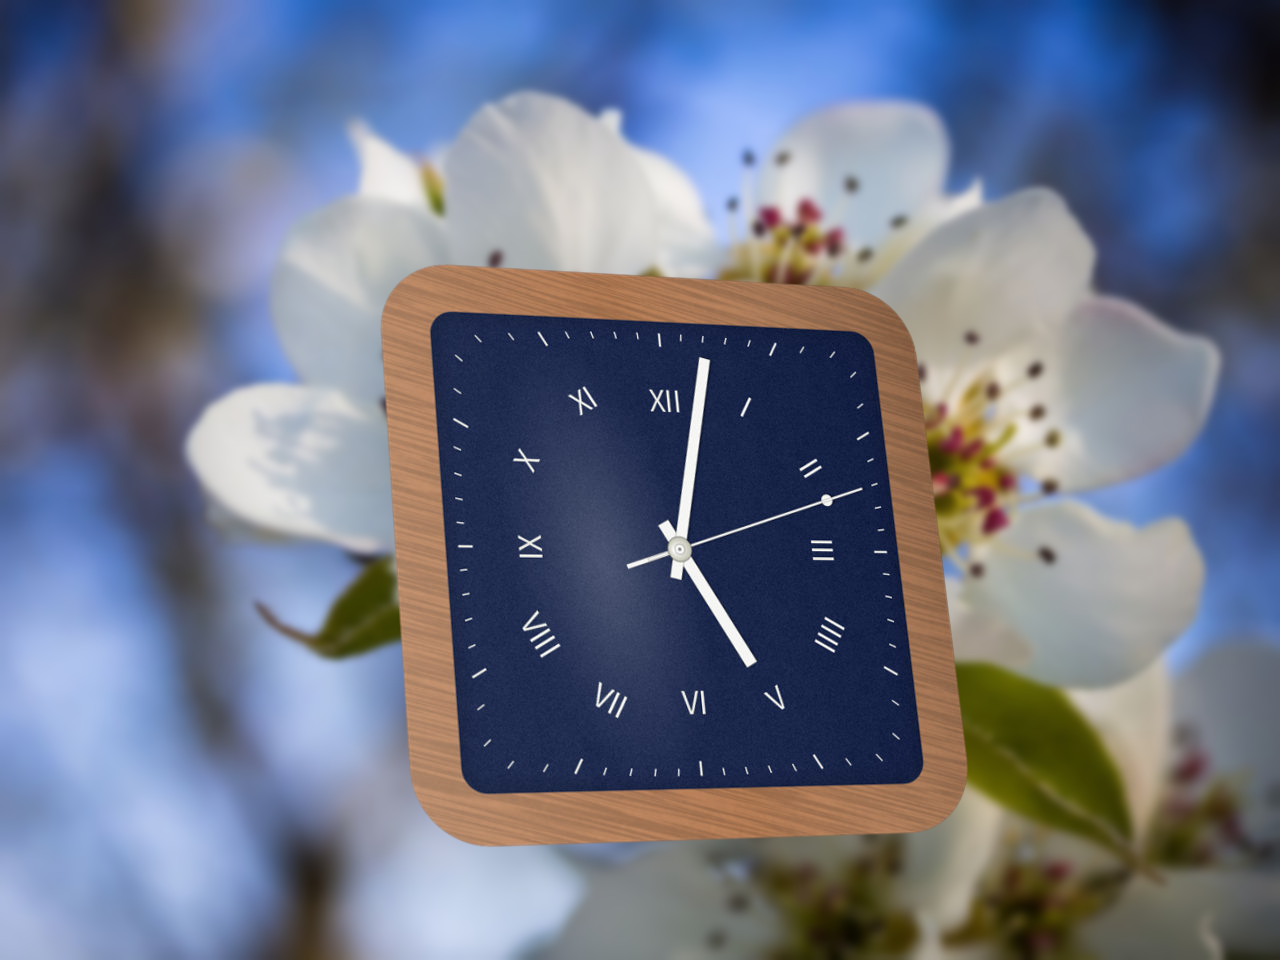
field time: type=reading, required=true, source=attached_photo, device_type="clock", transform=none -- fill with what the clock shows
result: 5:02:12
